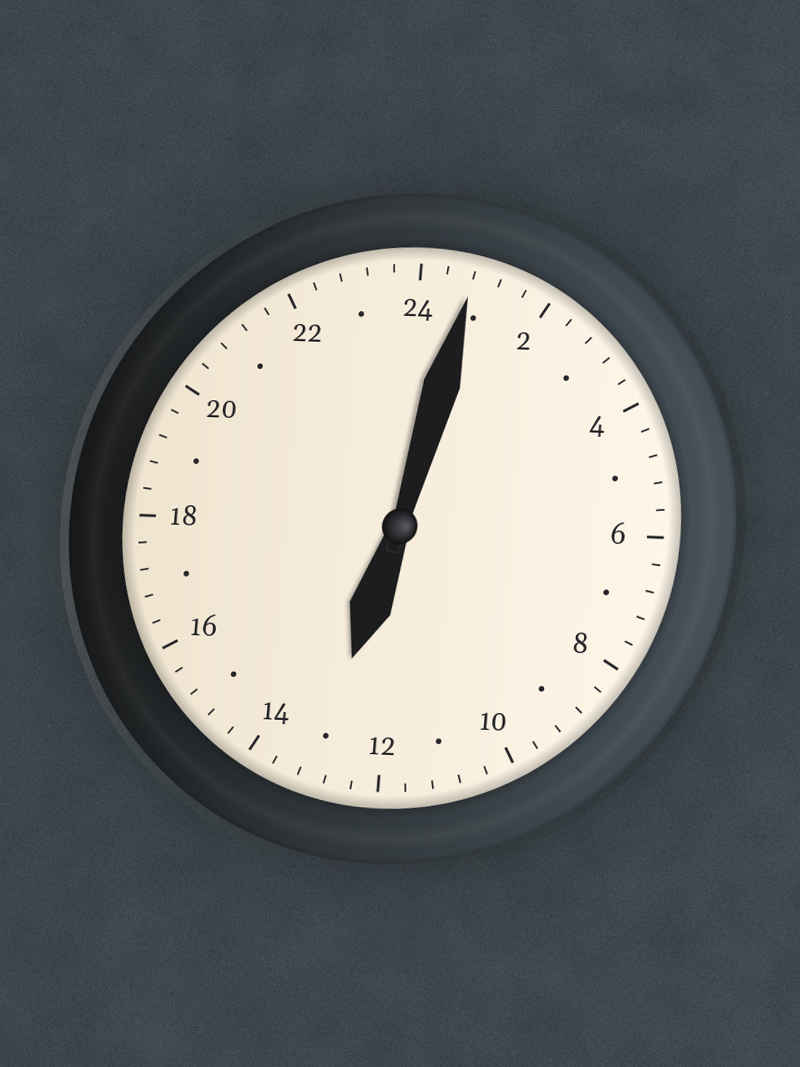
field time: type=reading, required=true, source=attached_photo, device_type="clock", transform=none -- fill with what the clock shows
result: 13:02
